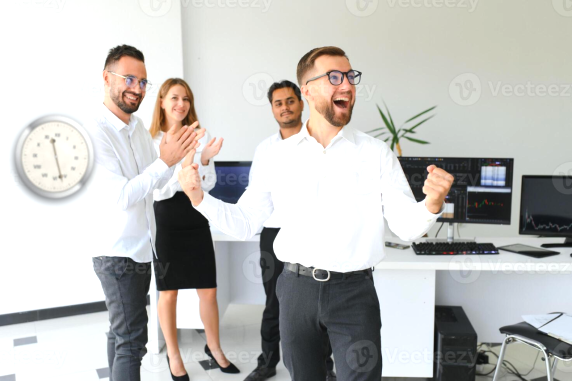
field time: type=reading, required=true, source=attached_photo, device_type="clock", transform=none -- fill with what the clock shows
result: 11:27
